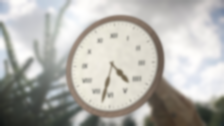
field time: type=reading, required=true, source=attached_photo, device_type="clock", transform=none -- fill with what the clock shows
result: 4:32
